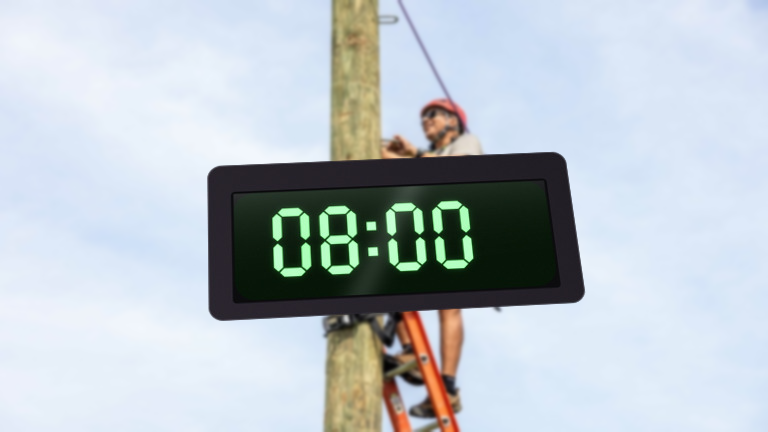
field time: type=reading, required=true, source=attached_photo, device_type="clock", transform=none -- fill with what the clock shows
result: 8:00
